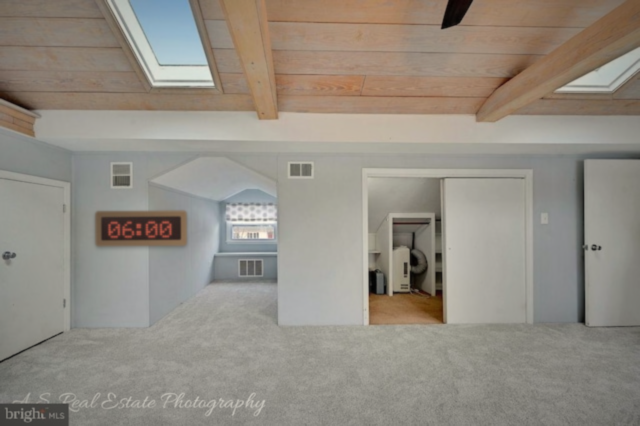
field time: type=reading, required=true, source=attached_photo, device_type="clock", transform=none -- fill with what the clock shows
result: 6:00
